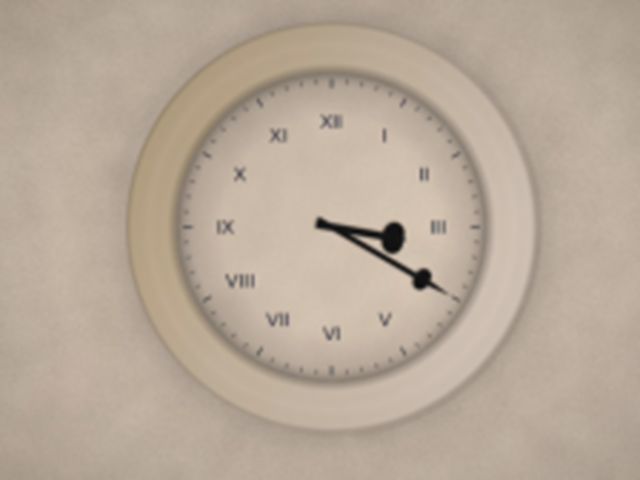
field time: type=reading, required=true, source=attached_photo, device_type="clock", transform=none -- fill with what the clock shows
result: 3:20
